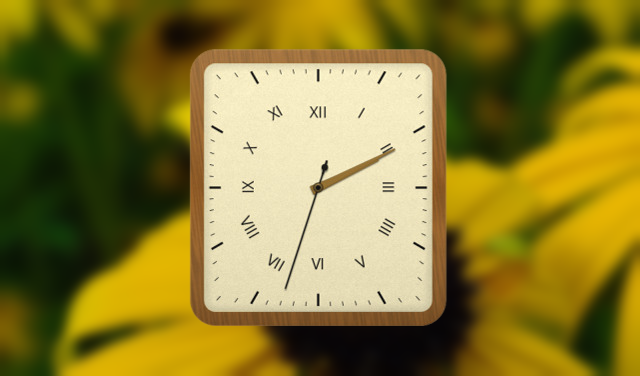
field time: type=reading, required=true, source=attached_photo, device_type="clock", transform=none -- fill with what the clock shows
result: 2:10:33
